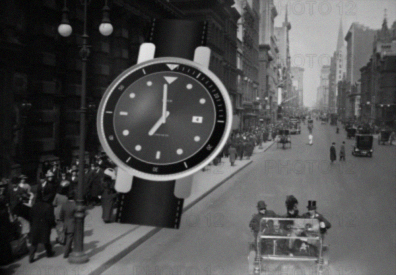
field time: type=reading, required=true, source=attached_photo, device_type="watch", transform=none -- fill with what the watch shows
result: 6:59
